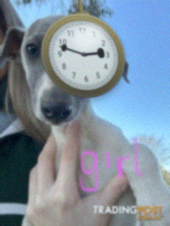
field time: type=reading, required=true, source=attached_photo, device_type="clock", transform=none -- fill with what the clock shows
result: 2:48
